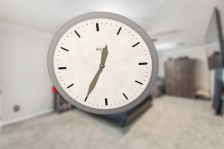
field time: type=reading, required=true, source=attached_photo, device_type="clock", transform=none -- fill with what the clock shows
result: 12:35
